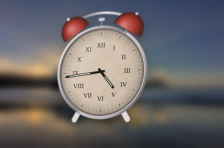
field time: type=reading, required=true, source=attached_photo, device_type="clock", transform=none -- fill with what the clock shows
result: 4:44
